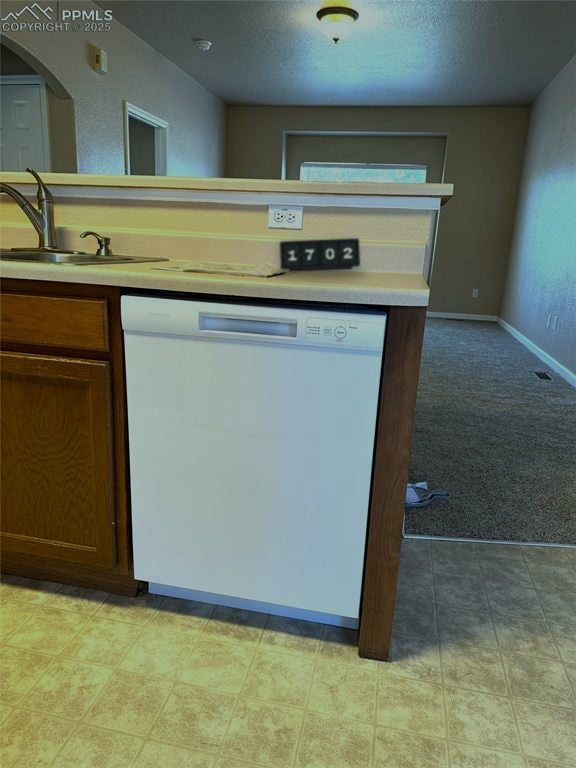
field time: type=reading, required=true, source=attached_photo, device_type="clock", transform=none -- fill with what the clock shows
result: 17:02
